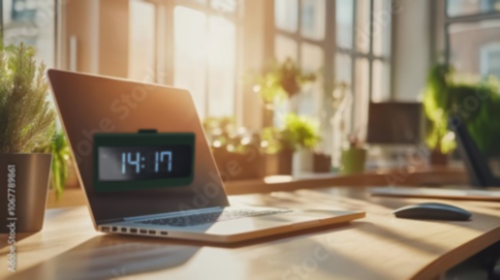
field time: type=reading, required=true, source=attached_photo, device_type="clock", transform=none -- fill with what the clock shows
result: 14:17
